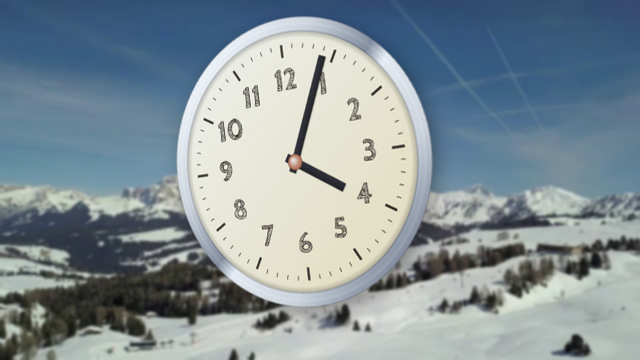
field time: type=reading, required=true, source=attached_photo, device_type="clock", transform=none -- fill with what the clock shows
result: 4:04
